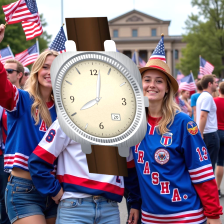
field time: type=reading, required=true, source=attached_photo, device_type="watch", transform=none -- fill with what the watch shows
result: 8:02
